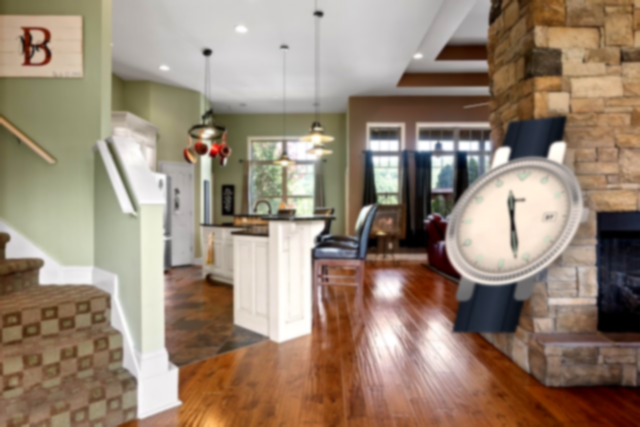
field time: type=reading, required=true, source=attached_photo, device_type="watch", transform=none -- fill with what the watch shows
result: 11:27
